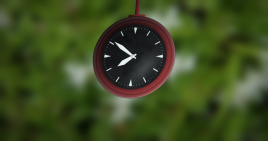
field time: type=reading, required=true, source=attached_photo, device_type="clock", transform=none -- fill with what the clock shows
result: 7:51
